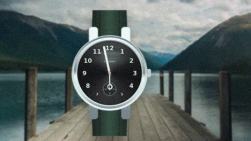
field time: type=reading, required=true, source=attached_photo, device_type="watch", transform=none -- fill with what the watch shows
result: 5:58
